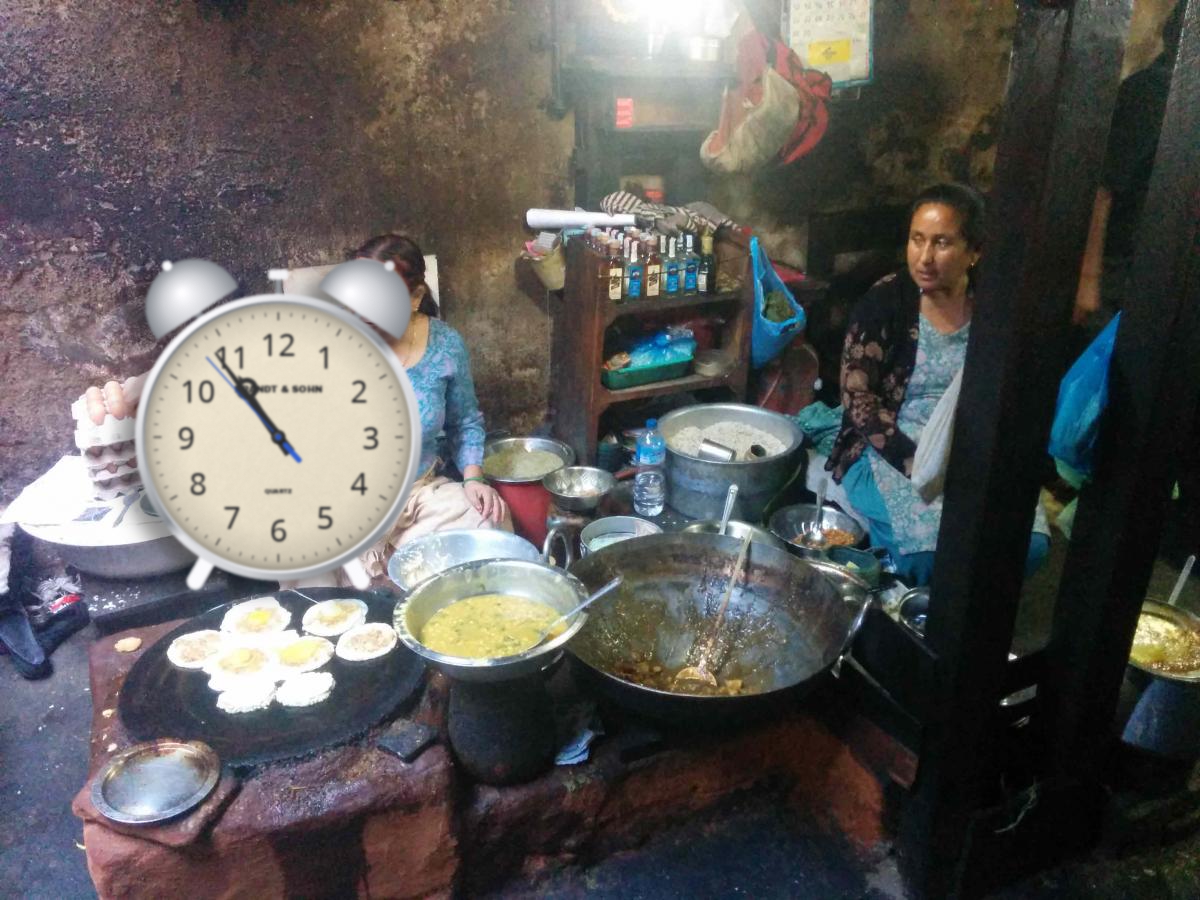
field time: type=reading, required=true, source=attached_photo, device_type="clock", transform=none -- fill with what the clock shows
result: 10:53:53
